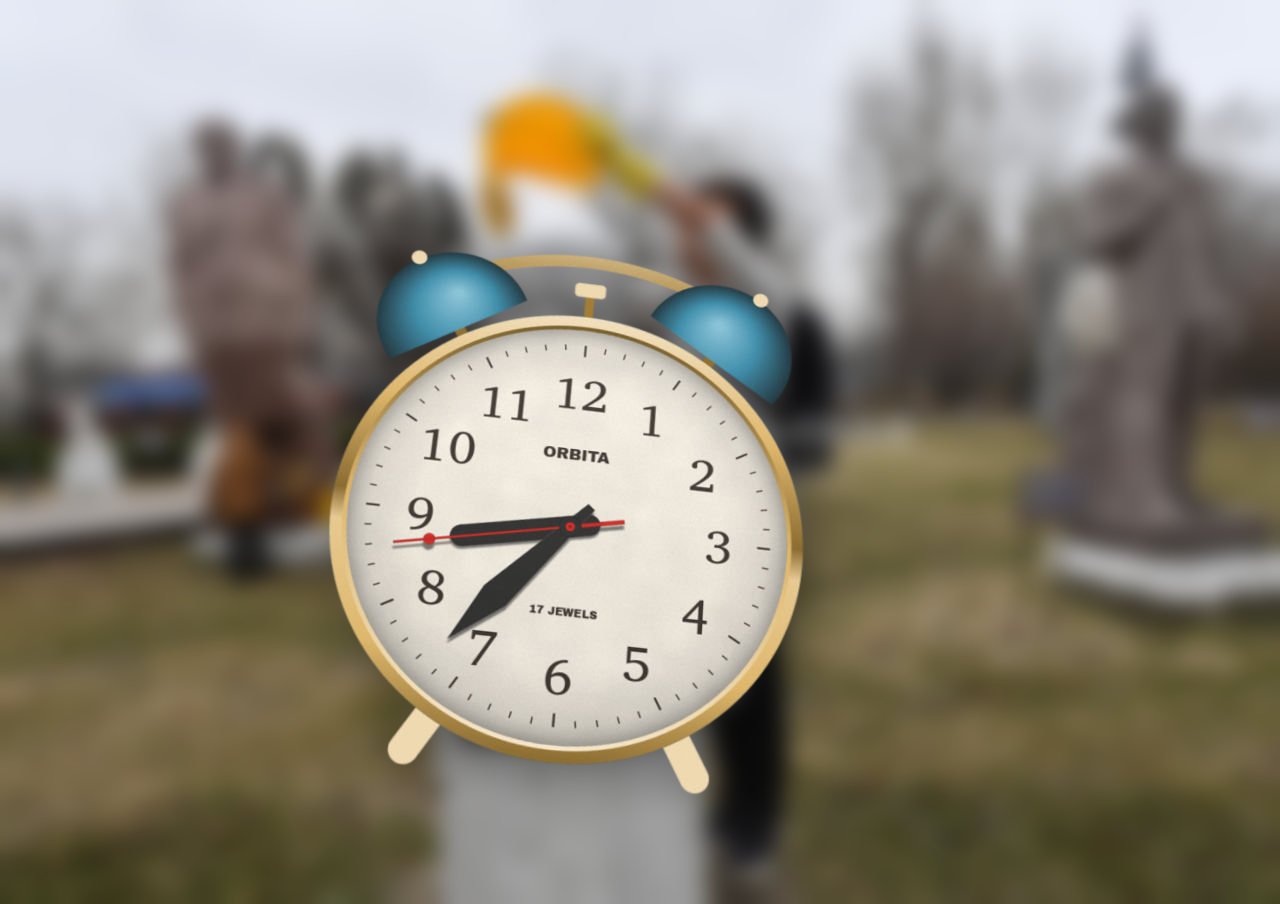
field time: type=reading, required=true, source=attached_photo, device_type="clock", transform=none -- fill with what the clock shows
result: 8:36:43
